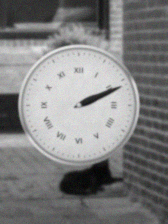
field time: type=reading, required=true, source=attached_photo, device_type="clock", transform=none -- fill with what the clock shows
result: 2:11
